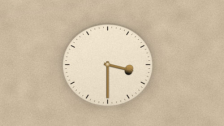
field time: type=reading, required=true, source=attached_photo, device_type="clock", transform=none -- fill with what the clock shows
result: 3:30
